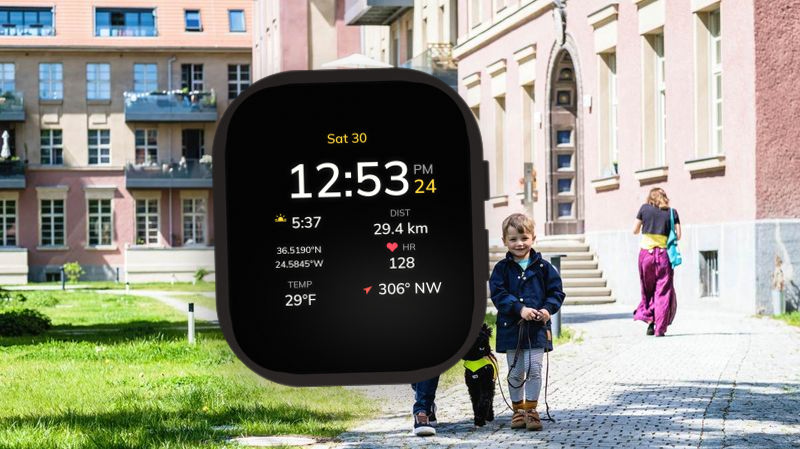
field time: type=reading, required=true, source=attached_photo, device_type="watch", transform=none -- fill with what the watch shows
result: 12:53:24
